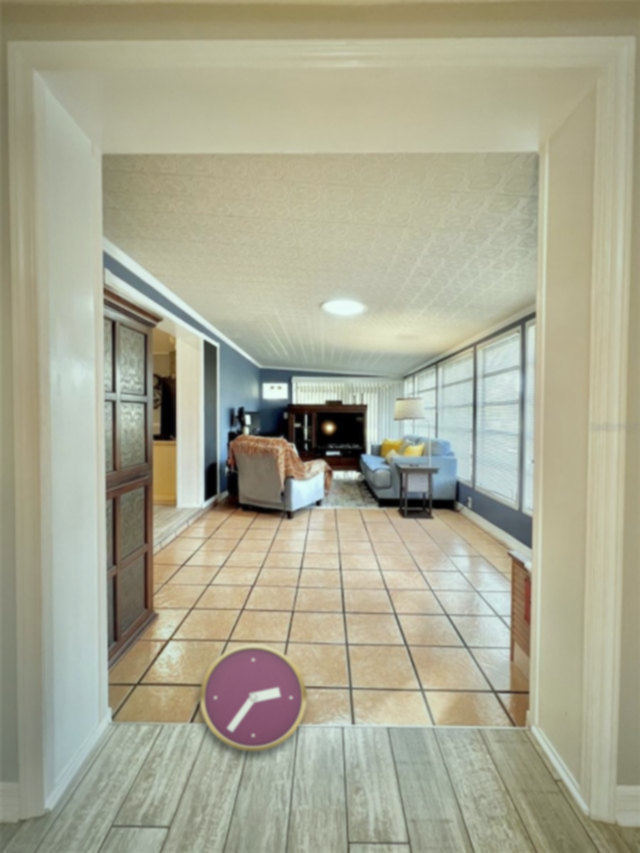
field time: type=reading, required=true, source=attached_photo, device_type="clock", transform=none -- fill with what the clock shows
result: 2:36
